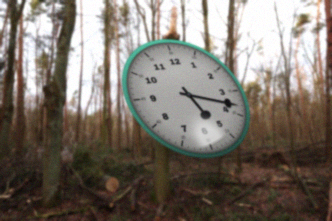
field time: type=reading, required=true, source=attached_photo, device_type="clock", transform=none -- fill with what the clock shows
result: 5:18
